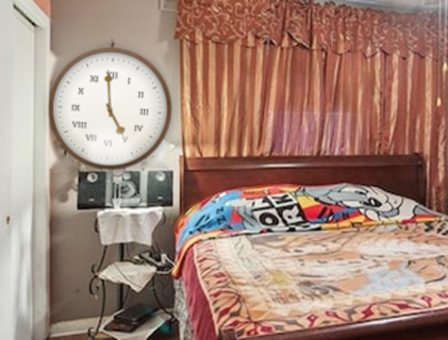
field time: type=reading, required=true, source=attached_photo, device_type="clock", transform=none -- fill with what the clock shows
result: 4:59
